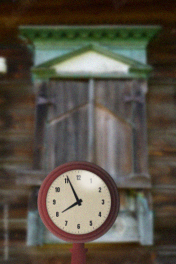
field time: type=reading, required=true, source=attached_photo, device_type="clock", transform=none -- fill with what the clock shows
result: 7:56
